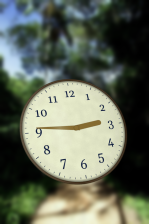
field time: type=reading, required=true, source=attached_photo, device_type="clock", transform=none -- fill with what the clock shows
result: 2:46
